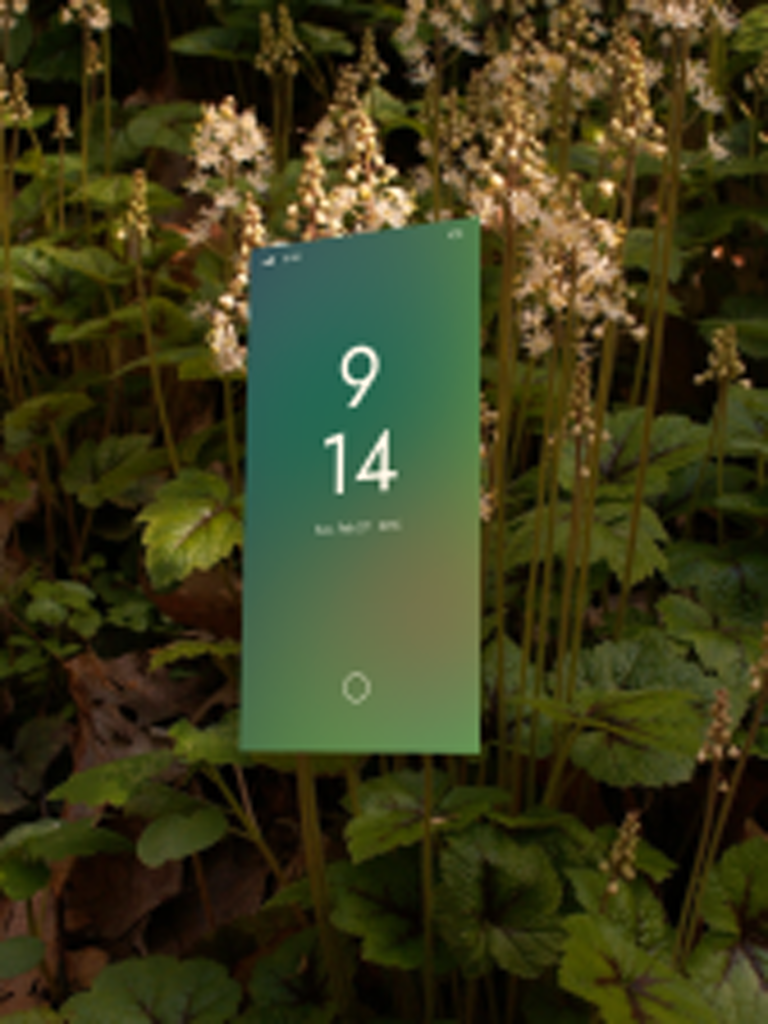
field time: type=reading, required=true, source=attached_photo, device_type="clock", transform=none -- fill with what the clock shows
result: 9:14
